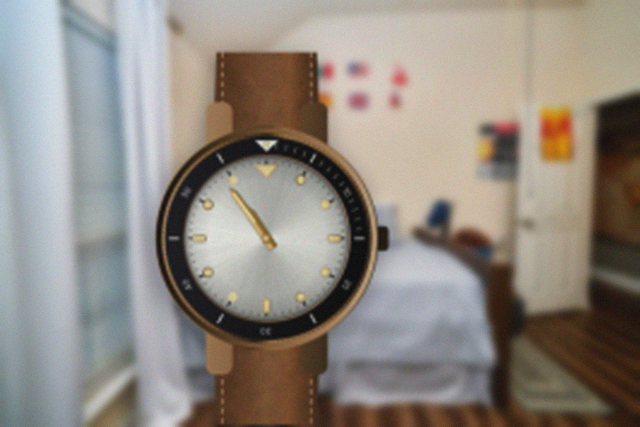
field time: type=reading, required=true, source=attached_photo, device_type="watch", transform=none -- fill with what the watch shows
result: 10:54
